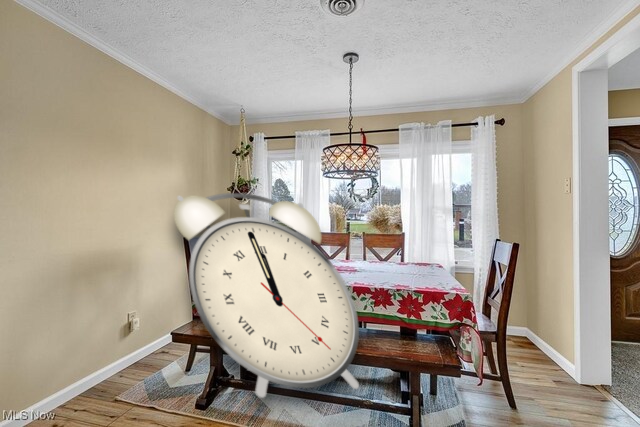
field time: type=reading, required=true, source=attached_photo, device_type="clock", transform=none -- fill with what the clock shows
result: 11:59:24
